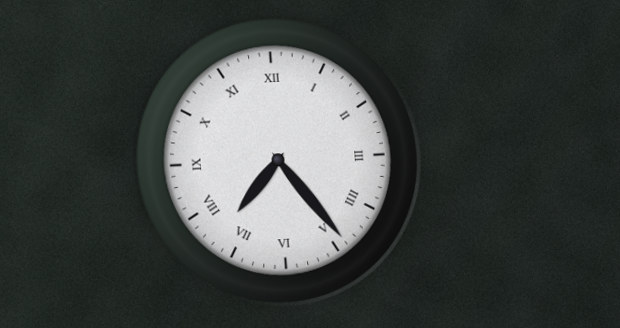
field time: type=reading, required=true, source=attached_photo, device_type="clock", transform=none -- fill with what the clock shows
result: 7:24
